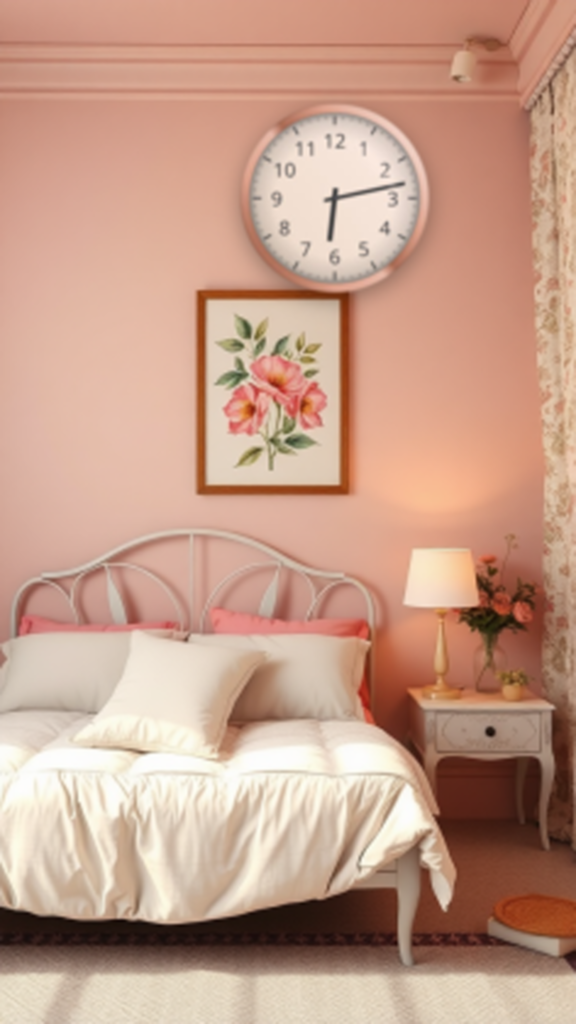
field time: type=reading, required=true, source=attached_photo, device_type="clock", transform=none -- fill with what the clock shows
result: 6:13
